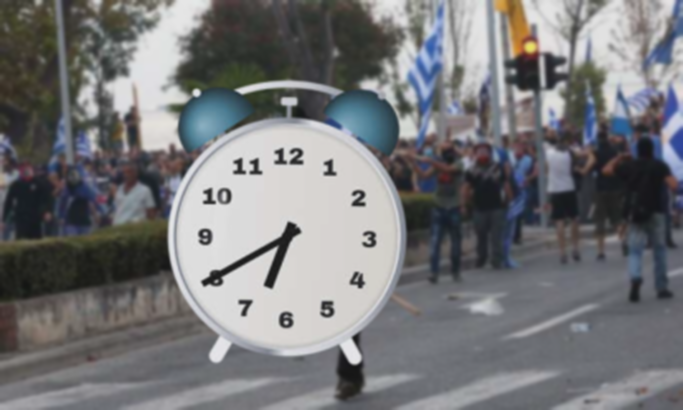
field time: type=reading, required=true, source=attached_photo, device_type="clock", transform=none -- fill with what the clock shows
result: 6:40
